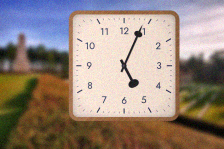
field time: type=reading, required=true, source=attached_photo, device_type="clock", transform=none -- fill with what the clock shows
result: 5:04
